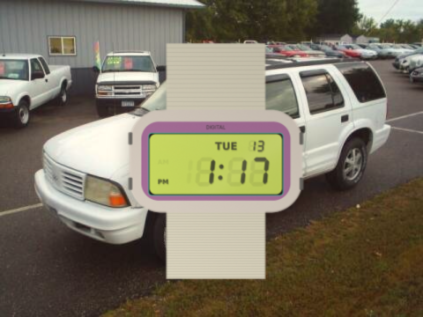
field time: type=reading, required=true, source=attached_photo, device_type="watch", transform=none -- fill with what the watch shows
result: 1:17
